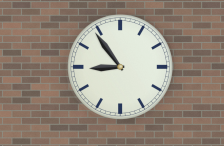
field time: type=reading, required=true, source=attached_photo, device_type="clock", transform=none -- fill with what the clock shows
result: 8:54
